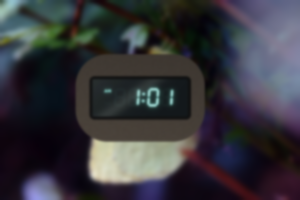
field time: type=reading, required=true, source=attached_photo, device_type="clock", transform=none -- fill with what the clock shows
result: 1:01
